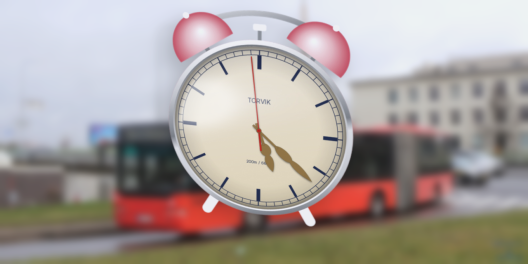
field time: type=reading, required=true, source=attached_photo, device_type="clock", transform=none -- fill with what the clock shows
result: 5:21:59
